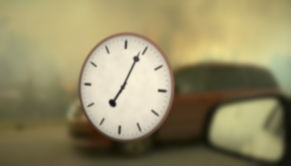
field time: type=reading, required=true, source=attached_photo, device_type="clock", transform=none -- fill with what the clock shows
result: 7:04
